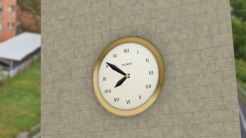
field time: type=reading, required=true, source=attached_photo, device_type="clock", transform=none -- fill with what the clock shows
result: 7:51
